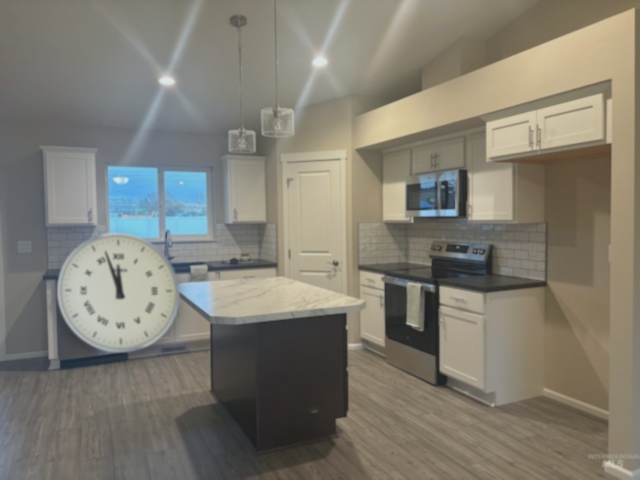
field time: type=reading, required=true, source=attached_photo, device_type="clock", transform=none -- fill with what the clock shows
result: 11:57
